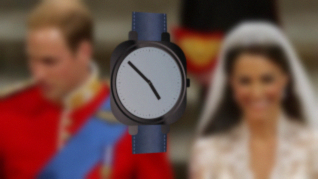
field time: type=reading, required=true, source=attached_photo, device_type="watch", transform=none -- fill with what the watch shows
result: 4:52
